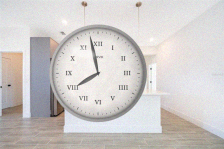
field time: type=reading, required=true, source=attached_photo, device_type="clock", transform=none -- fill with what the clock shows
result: 7:58
